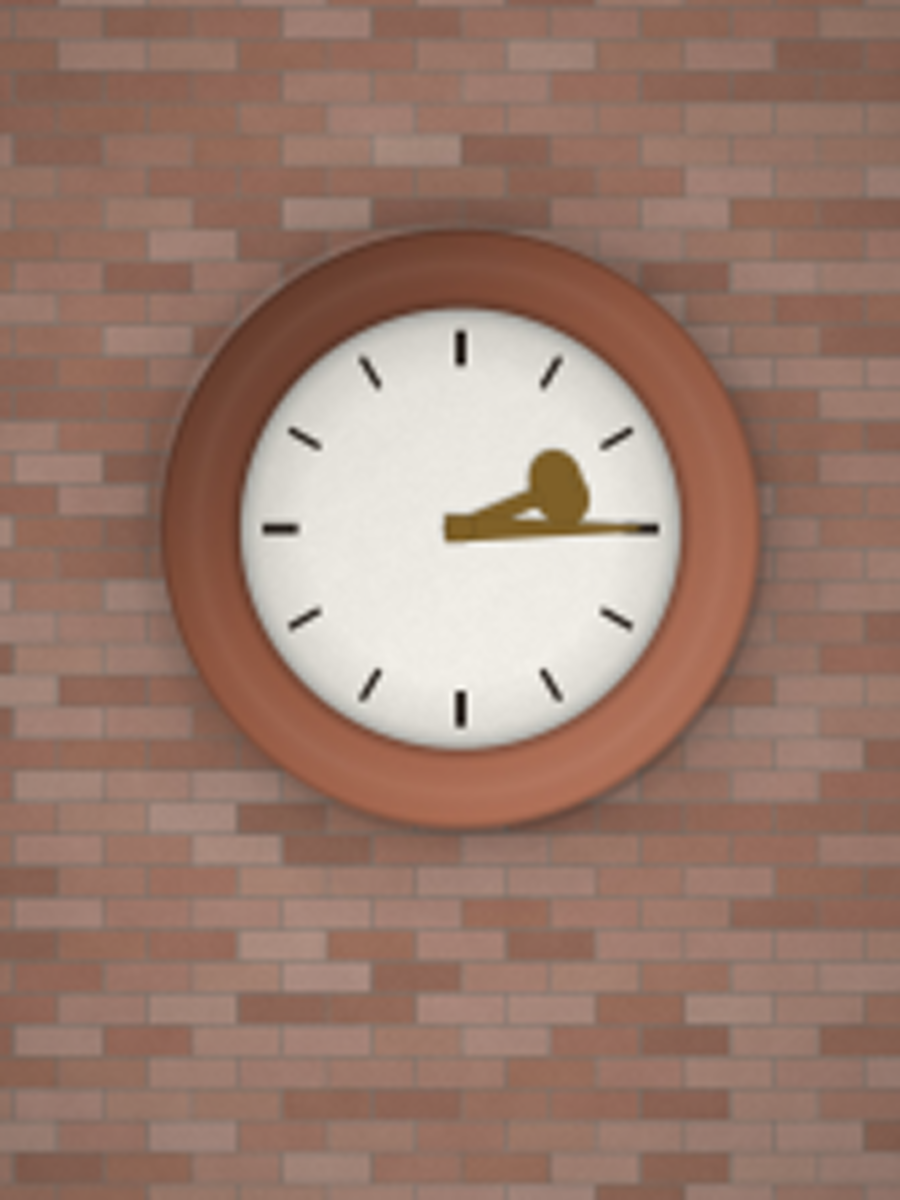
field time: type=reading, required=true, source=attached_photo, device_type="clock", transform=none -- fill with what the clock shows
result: 2:15
